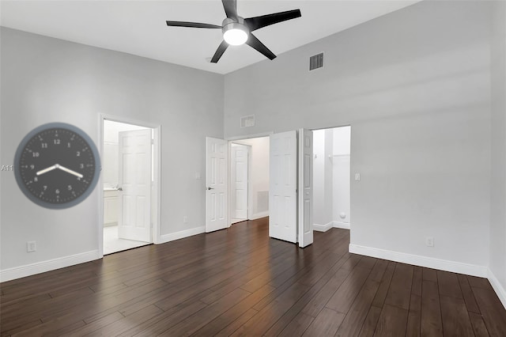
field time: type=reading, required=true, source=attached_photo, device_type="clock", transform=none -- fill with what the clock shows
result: 8:19
